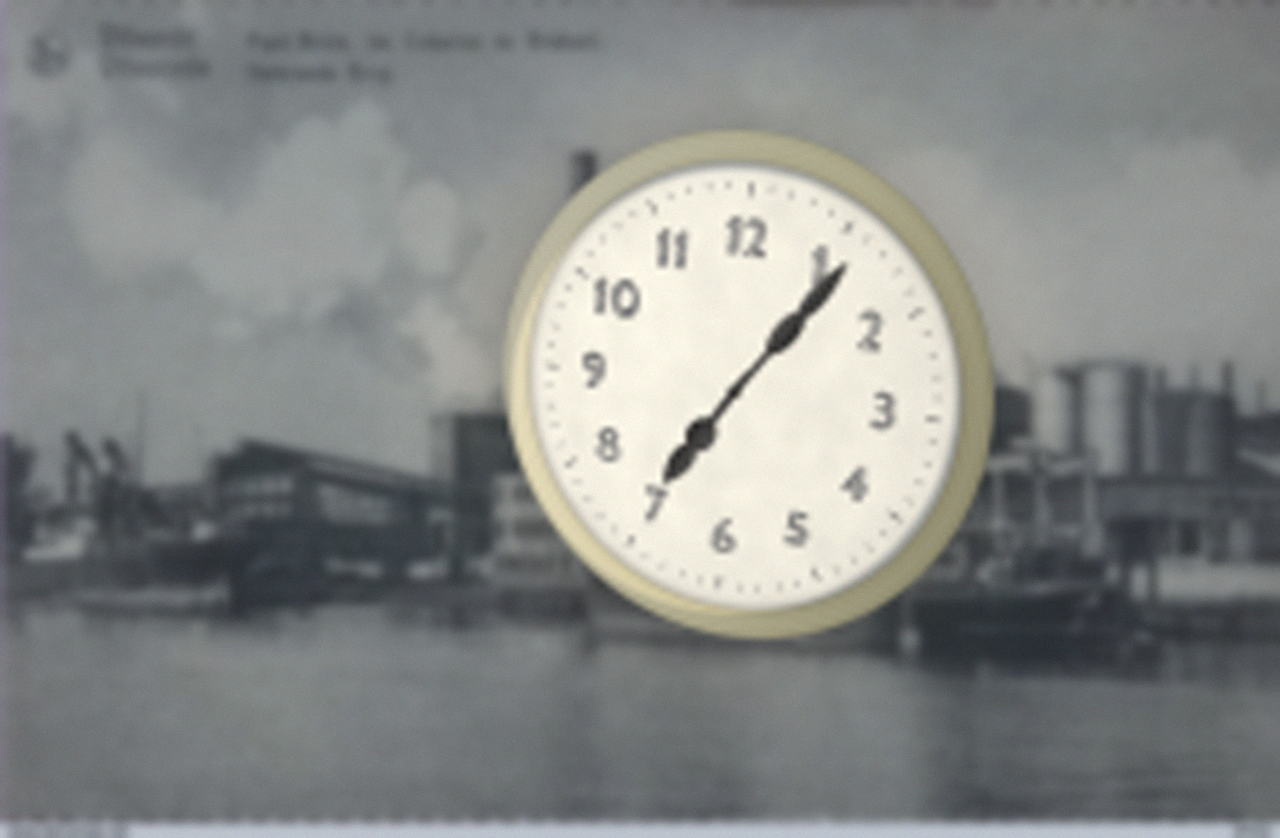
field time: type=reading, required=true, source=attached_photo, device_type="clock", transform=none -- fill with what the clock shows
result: 7:06
